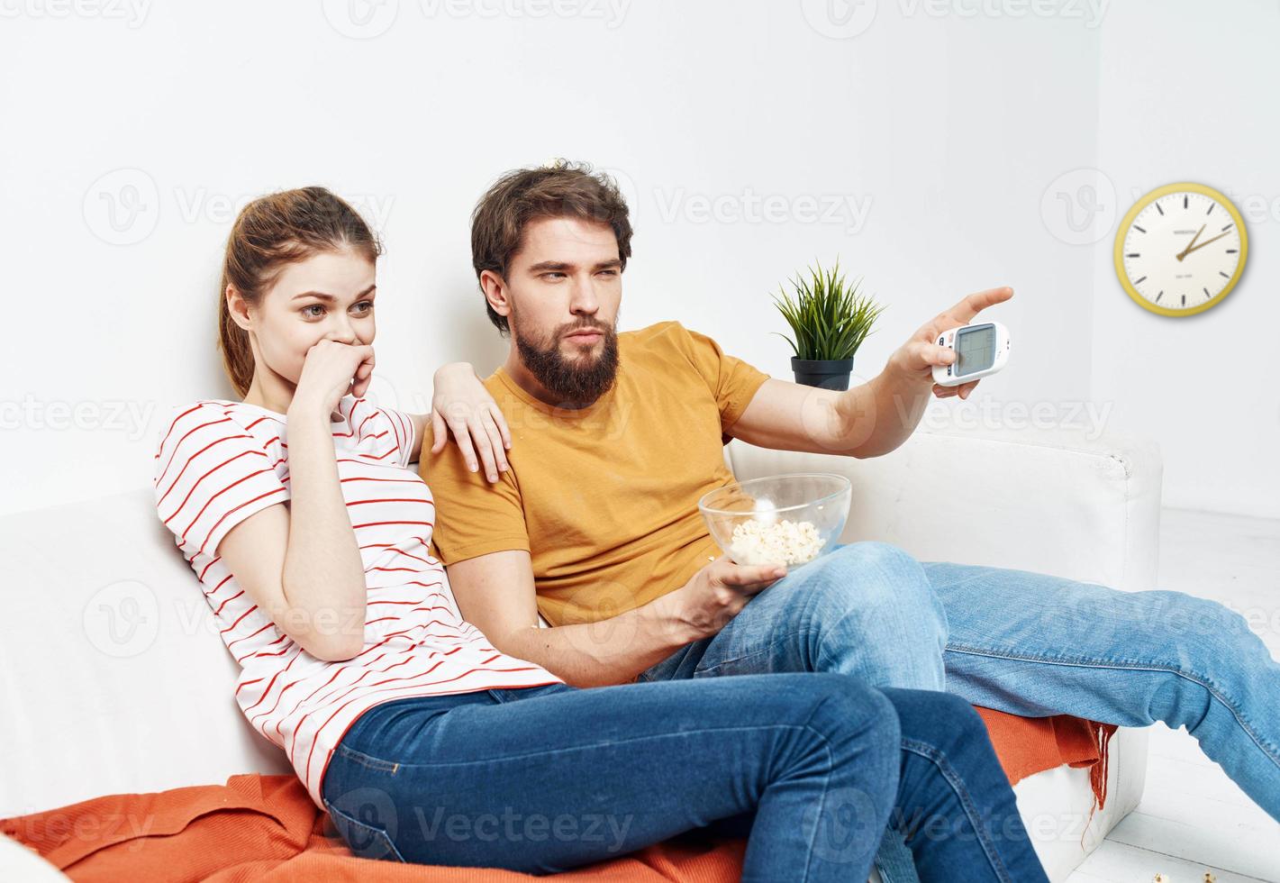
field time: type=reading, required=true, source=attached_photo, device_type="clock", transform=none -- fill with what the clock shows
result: 1:11
